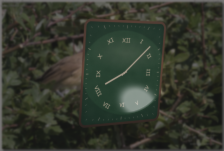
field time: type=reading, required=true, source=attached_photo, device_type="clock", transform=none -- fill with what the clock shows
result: 8:08
